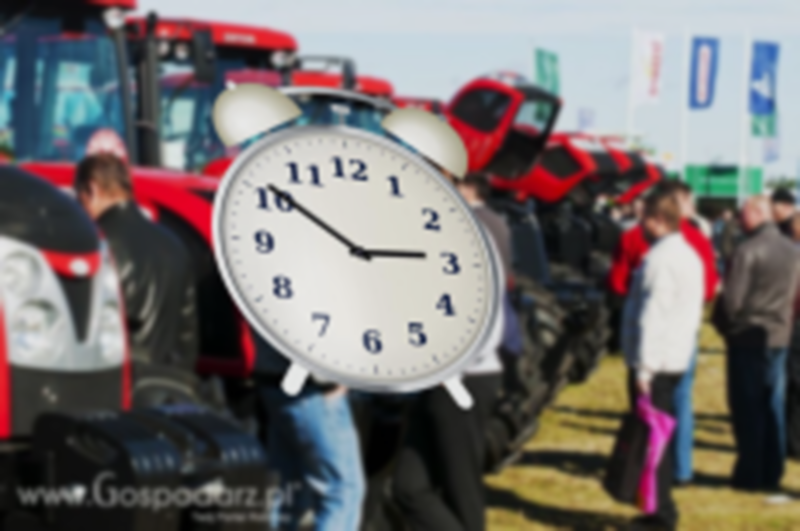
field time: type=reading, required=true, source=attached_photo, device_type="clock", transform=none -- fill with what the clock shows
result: 2:51
